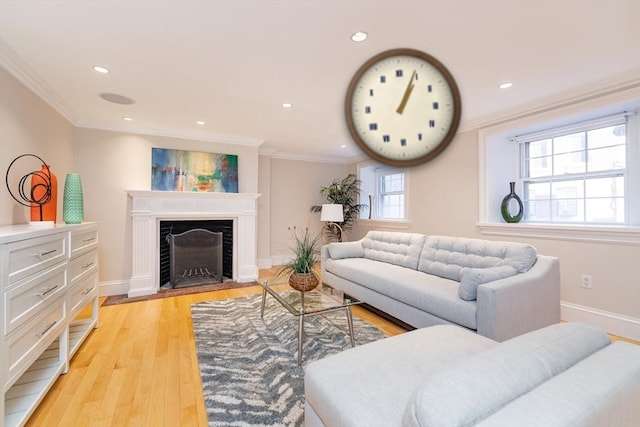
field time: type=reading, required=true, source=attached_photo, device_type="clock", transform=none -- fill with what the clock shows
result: 1:04
